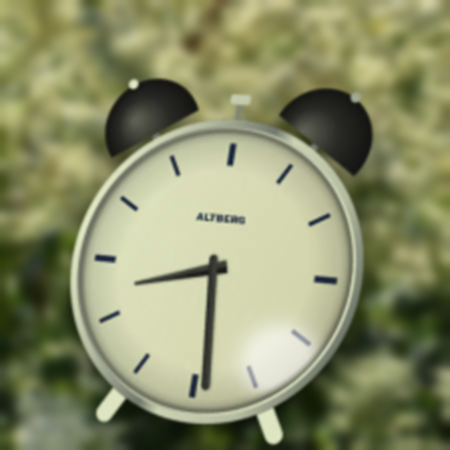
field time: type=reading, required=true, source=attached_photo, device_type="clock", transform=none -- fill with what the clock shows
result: 8:29
